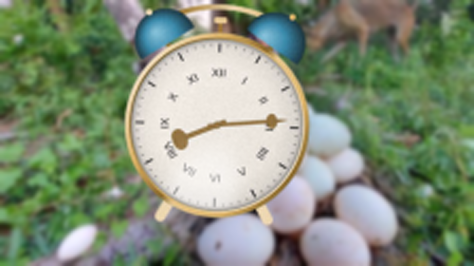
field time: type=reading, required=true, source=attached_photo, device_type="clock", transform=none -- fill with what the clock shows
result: 8:14
